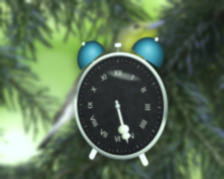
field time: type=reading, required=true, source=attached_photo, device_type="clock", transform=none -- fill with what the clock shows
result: 5:27
